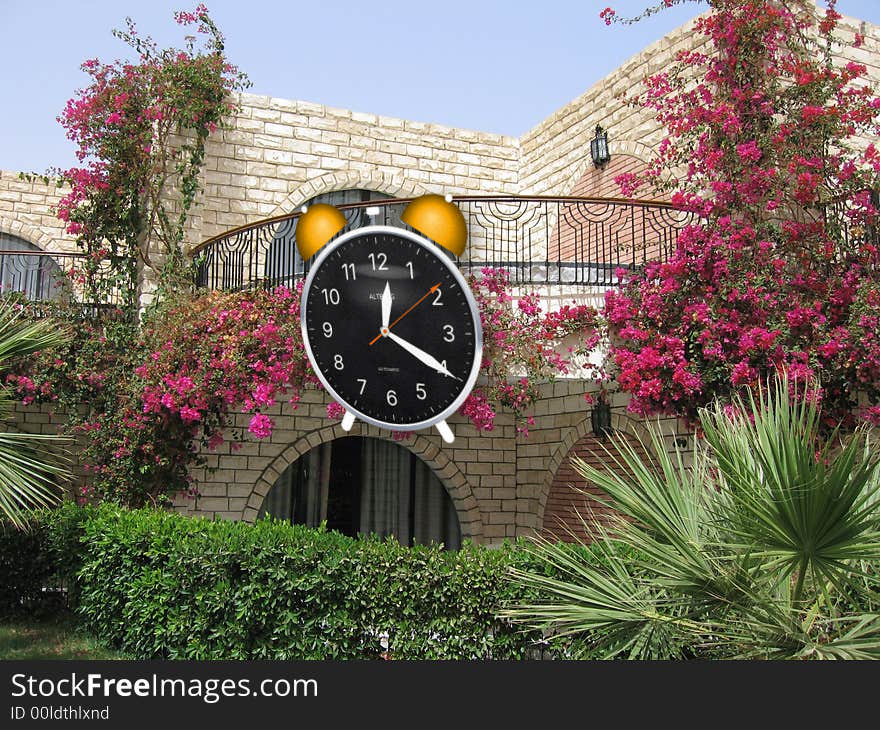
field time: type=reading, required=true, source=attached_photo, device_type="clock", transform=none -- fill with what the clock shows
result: 12:20:09
